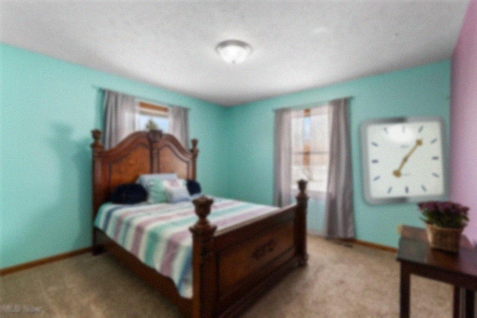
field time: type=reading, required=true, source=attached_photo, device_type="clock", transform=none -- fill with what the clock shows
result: 7:07
